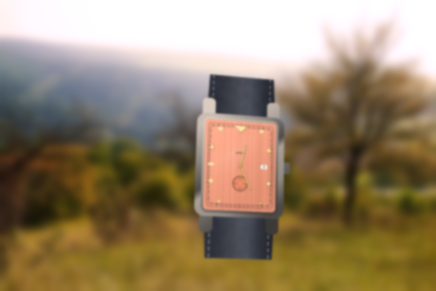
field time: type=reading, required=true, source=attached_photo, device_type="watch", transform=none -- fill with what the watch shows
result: 12:26
